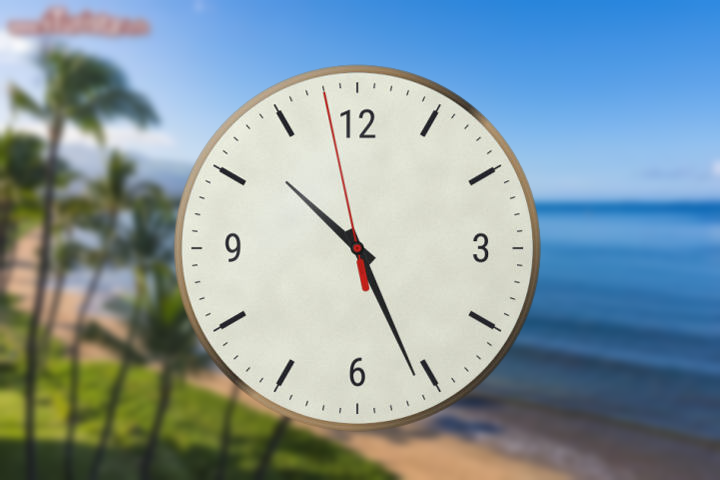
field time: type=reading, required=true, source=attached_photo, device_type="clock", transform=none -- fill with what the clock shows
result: 10:25:58
